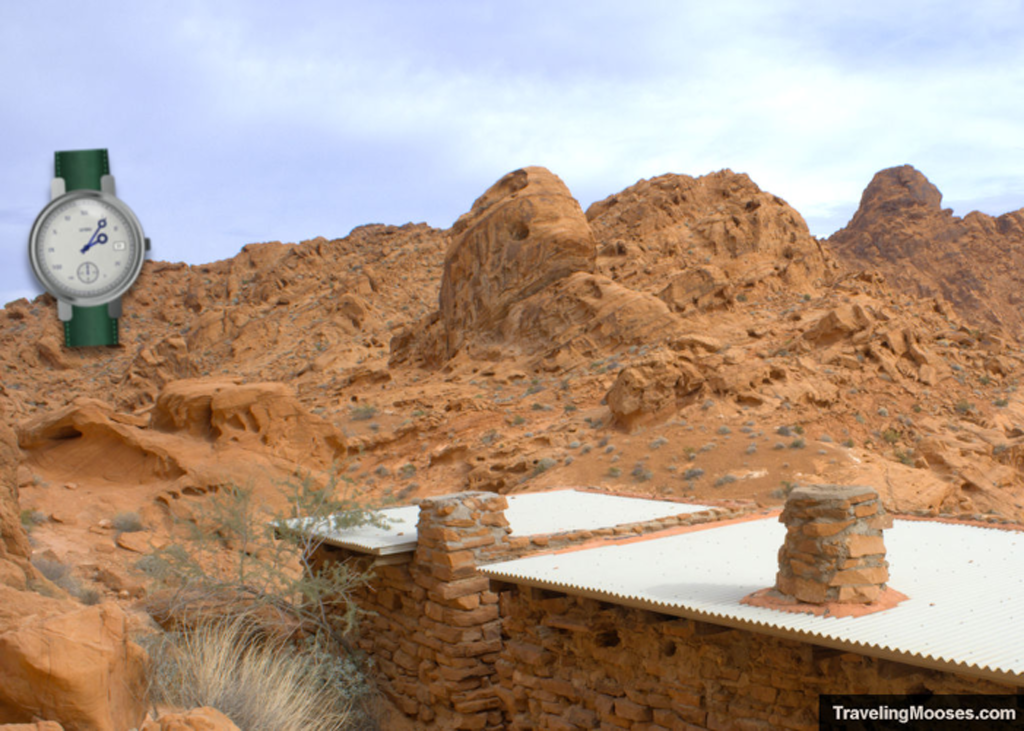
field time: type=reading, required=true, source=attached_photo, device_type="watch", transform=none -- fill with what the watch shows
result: 2:06
